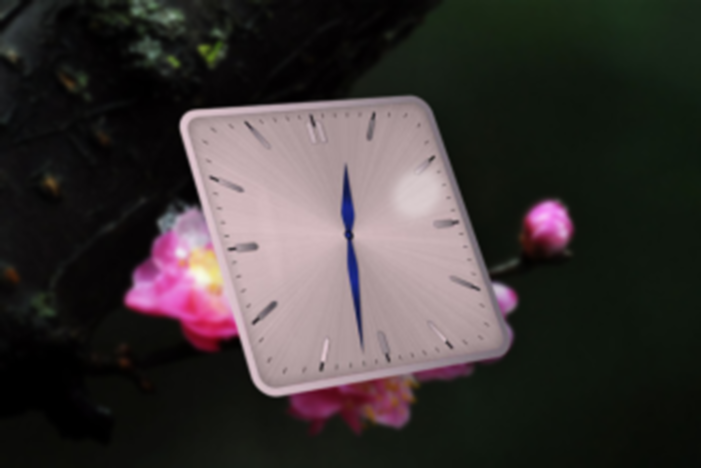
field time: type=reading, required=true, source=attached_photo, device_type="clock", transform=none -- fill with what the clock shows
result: 12:32
